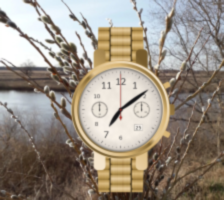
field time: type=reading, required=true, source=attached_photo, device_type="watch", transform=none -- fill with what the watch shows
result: 7:09
